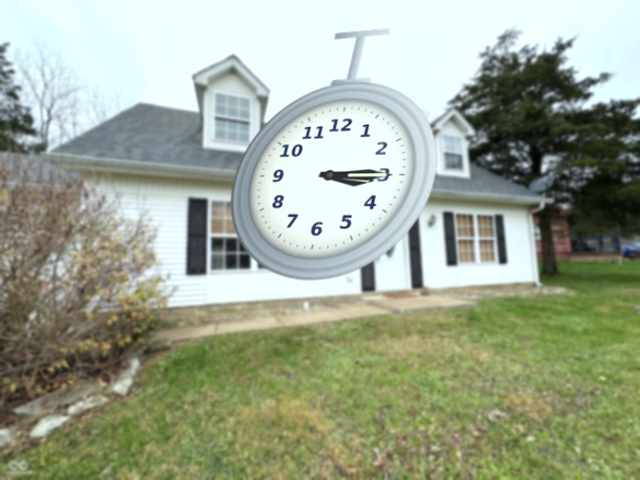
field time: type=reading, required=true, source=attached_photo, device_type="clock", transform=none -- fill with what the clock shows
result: 3:15
